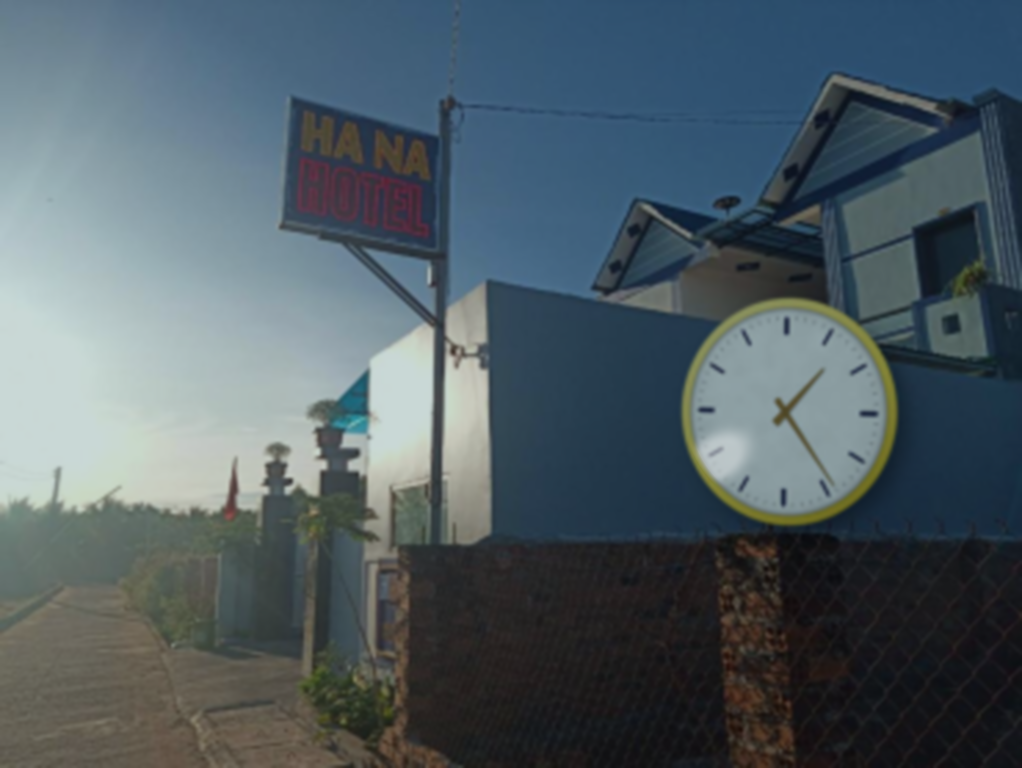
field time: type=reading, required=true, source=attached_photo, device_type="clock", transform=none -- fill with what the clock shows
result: 1:24
